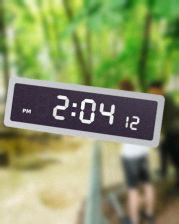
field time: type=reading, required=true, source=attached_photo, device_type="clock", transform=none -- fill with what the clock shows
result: 2:04:12
